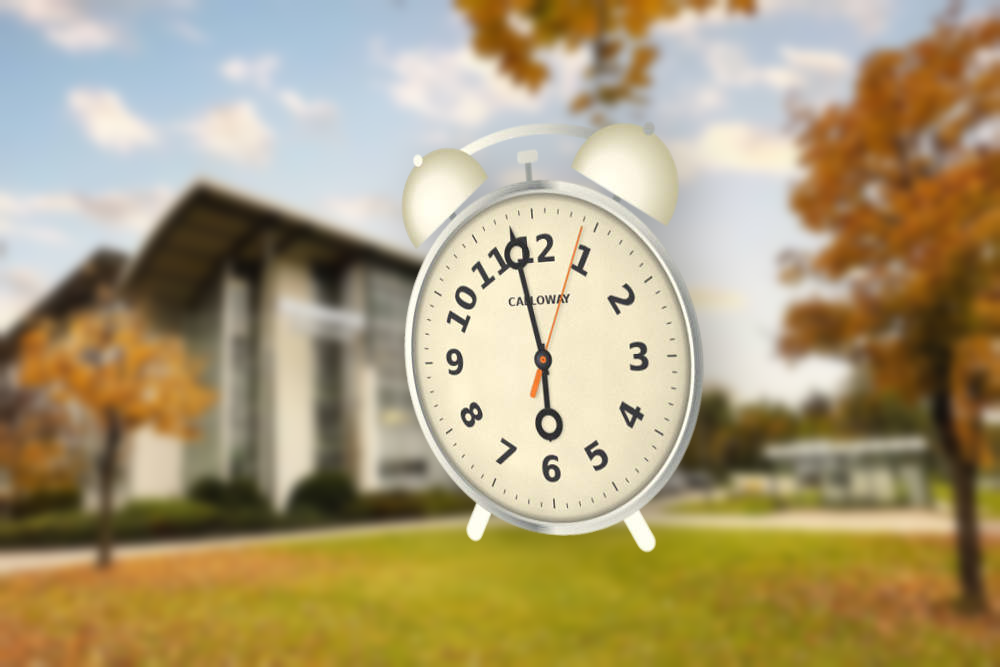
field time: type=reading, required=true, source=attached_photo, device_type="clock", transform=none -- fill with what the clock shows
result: 5:58:04
